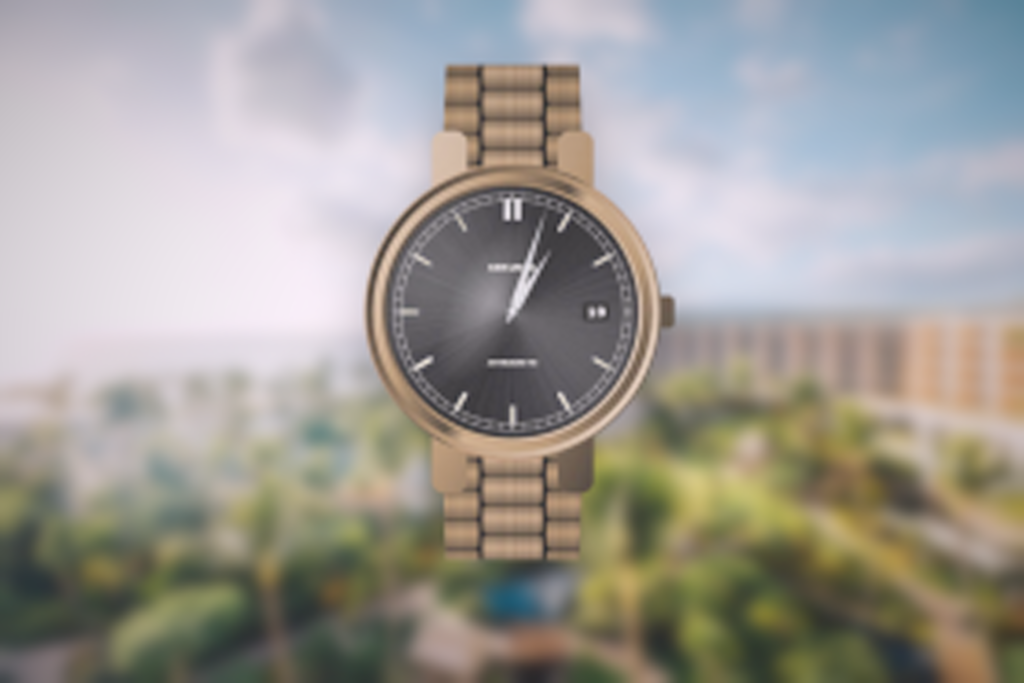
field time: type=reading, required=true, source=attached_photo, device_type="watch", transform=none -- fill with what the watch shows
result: 1:03
